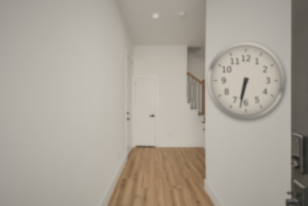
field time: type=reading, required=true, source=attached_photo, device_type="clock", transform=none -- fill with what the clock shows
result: 6:32
